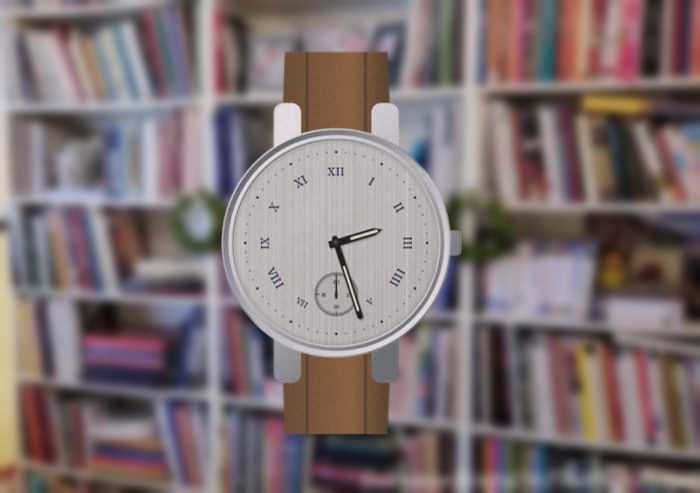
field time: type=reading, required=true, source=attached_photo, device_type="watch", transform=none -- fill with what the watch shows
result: 2:27
